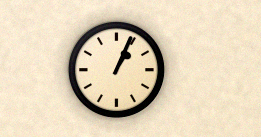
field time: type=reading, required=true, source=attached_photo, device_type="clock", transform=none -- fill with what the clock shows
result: 1:04
